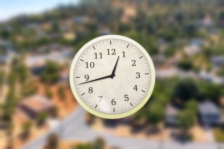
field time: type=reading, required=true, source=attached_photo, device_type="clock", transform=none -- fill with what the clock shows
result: 12:43
